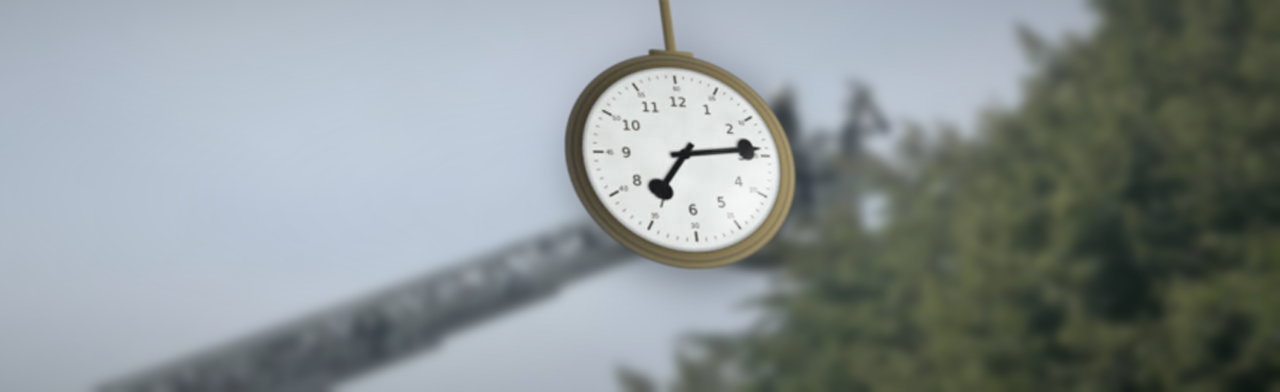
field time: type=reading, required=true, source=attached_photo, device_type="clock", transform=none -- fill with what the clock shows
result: 7:14
